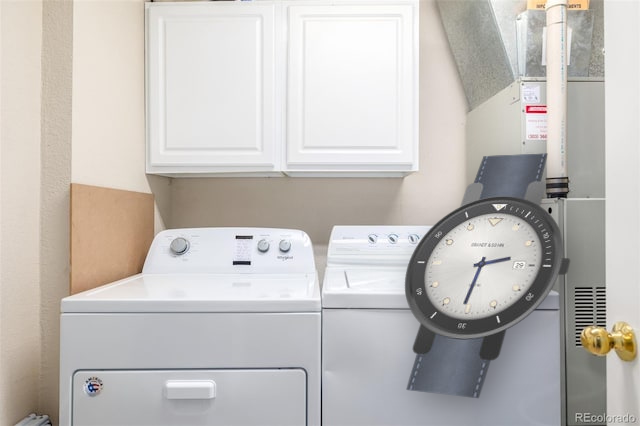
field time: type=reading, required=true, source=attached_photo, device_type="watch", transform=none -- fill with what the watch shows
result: 2:31
